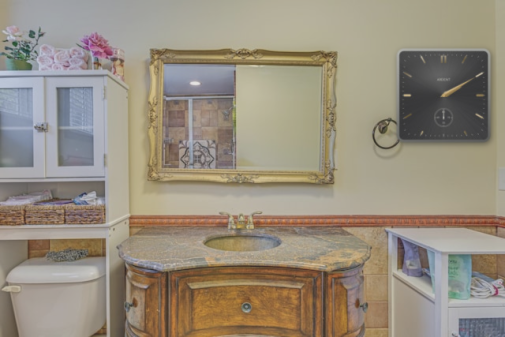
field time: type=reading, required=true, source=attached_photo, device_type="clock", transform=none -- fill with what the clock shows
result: 2:10
